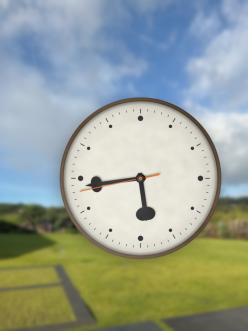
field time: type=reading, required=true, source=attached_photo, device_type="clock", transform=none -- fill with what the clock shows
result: 5:43:43
